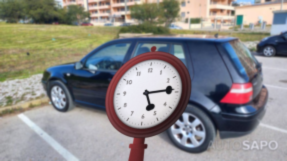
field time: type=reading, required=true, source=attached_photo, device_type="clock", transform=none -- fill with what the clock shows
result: 5:14
